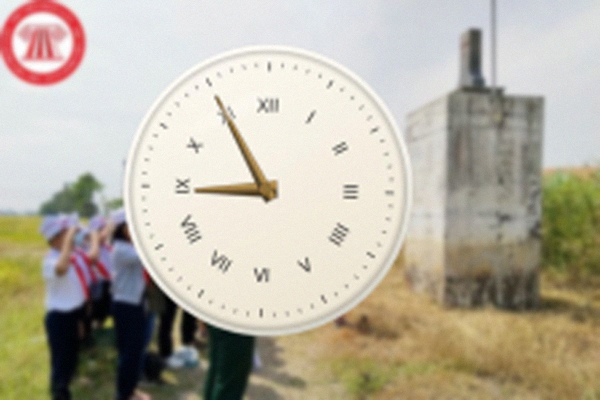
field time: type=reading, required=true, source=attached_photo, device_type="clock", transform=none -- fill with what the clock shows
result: 8:55
